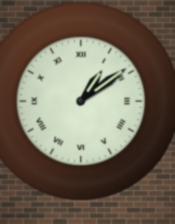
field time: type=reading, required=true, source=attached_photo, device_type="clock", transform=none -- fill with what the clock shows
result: 1:09
